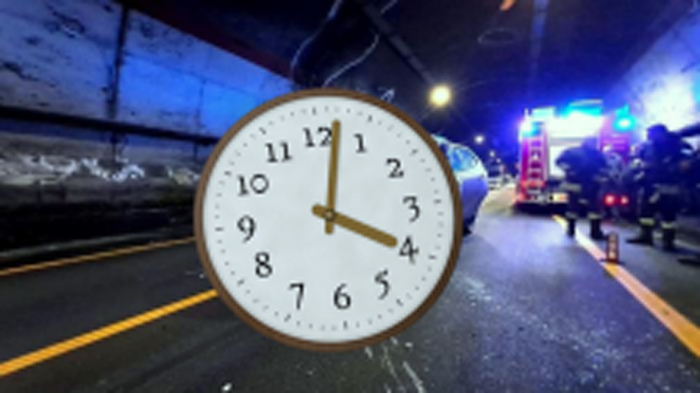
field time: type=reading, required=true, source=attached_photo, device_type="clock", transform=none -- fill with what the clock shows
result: 4:02
